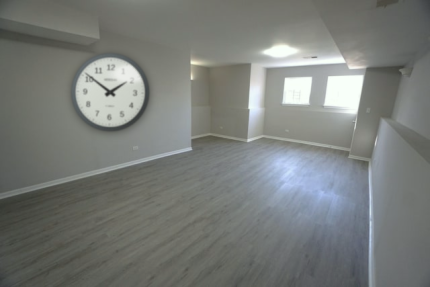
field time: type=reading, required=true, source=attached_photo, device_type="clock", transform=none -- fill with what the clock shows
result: 1:51
